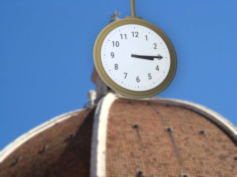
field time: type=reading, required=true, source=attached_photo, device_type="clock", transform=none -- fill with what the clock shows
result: 3:15
